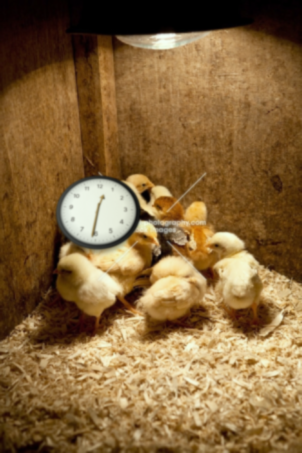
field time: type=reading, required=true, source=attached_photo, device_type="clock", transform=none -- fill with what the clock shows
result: 12:31
